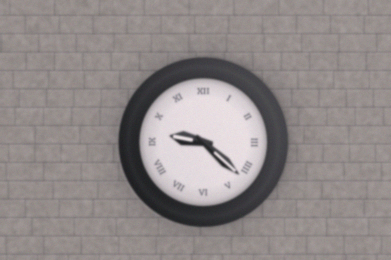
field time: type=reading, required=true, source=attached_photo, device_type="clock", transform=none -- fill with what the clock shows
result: 9:22
